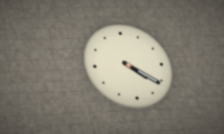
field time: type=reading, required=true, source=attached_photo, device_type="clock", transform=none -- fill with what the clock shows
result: 4:21
